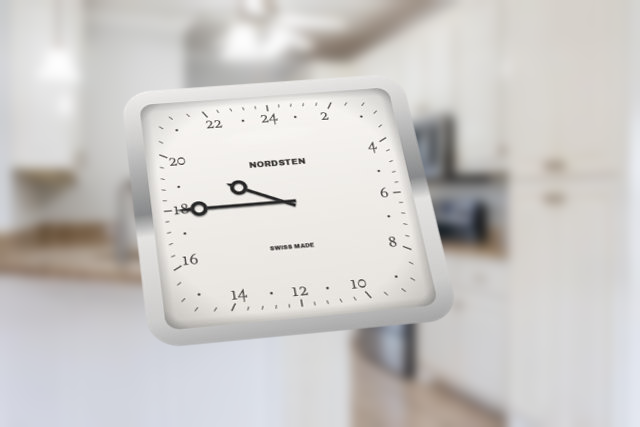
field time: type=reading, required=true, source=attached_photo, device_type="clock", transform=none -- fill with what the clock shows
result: 19:45
